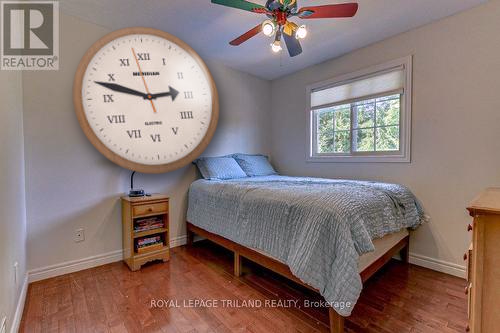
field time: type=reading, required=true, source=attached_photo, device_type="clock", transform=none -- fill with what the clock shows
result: 2:47:58
